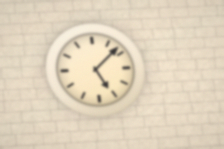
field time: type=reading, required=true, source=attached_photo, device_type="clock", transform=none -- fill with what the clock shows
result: 5:08
